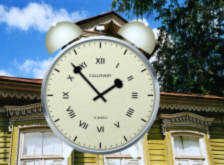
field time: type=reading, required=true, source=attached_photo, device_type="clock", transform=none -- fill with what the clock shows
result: 1:53
